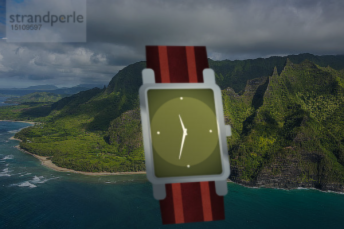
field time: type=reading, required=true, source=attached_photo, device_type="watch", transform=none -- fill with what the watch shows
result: 11:33
